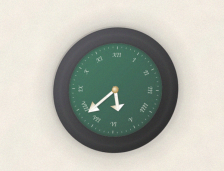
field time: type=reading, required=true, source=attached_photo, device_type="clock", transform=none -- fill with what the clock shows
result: 5:38
